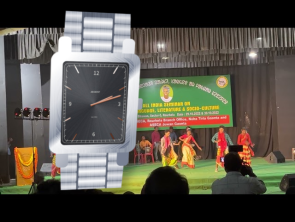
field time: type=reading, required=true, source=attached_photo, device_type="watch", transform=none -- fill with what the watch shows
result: 2:12
